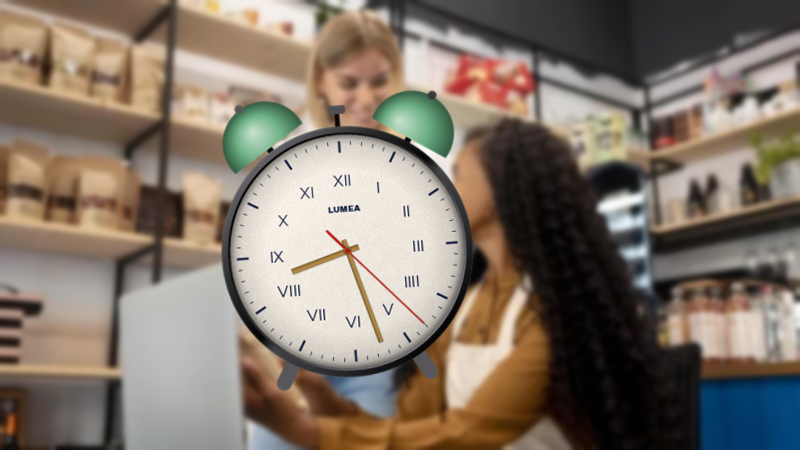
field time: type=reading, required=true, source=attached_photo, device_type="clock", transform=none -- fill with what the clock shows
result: 8:27:23
